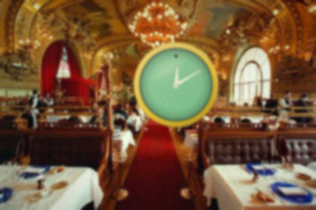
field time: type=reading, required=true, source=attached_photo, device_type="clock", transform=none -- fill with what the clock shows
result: 12:10
